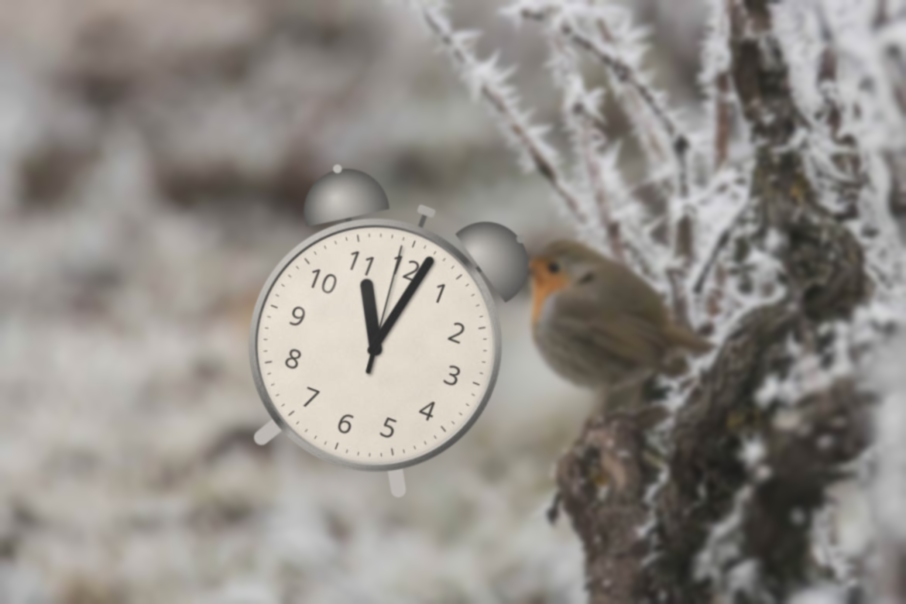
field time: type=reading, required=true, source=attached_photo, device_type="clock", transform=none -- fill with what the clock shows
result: 11:01:59
